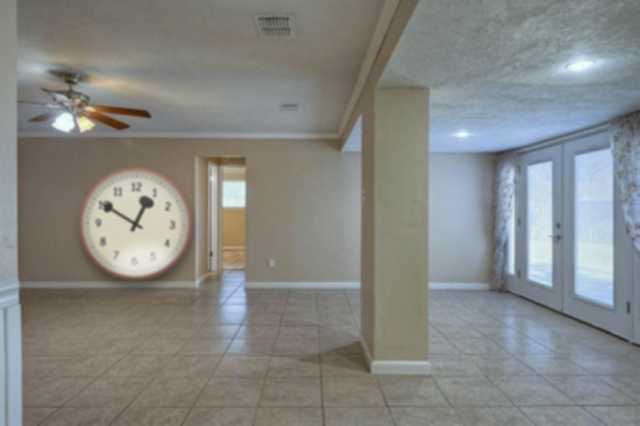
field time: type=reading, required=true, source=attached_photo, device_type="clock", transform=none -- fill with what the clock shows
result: 12:50
